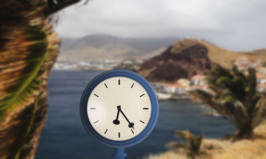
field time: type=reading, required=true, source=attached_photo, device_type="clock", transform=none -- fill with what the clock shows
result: 6:24
